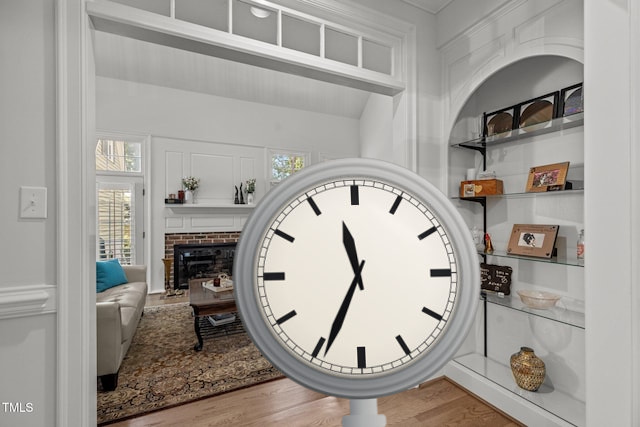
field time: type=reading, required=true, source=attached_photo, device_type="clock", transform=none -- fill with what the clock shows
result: 11:34
